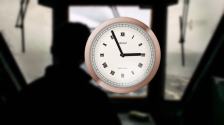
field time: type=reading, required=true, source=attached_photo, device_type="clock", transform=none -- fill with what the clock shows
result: 2:56
